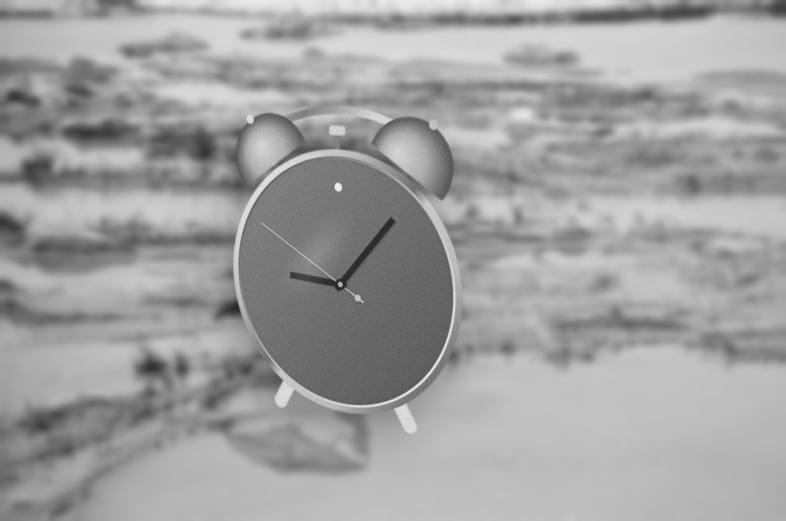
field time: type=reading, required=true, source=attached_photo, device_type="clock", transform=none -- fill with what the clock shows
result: 9:06:50
